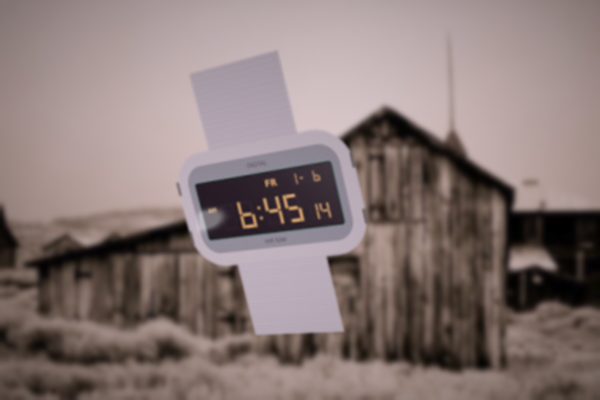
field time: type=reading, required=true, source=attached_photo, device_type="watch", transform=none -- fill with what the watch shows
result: 6:45:14
